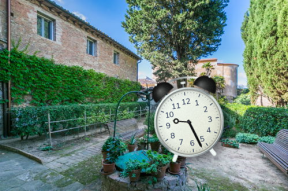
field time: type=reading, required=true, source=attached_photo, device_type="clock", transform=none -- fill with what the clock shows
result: 9:27
